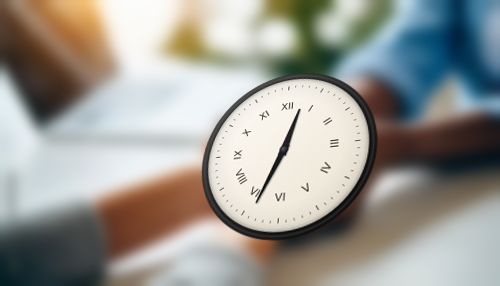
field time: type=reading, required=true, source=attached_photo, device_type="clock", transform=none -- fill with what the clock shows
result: 12:34
